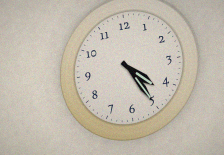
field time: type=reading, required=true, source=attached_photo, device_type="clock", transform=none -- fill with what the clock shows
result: 4:25
